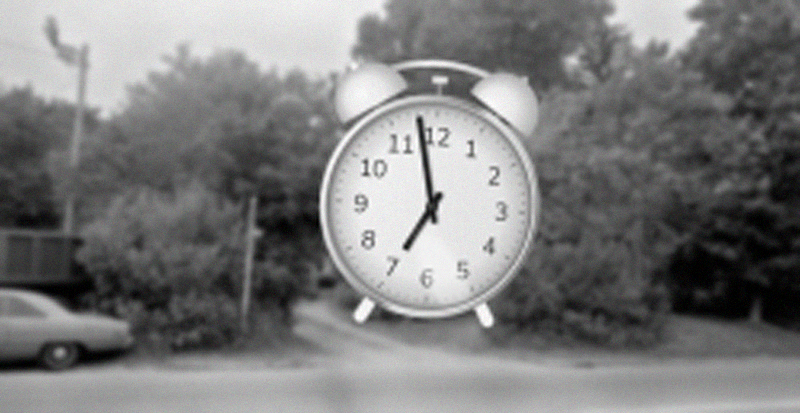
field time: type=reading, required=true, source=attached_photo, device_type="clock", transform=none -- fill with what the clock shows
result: 6:58
